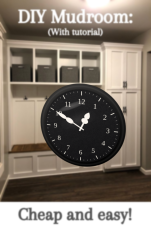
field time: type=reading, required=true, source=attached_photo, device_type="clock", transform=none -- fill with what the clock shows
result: 12:50
